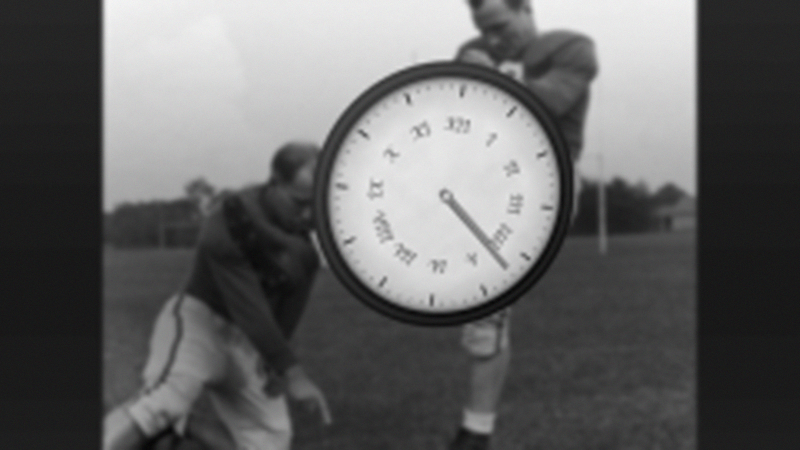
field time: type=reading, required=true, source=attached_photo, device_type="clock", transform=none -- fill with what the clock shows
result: 4:22
